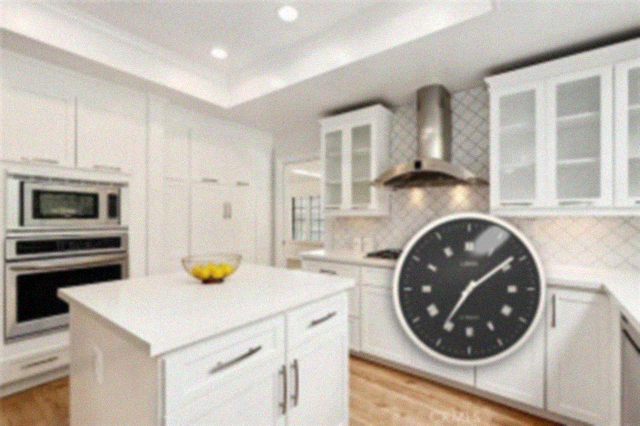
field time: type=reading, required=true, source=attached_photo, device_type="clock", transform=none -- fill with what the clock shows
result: 7:09
